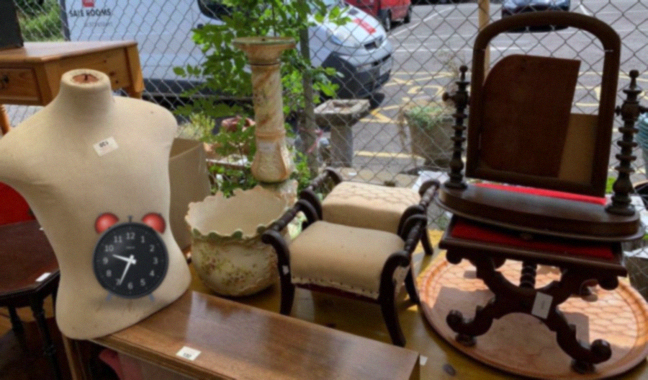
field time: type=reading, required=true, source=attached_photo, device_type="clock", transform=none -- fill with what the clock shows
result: 9:34
